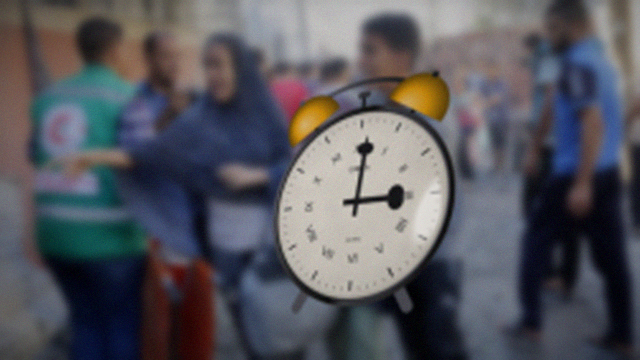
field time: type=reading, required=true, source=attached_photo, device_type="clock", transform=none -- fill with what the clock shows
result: 3:01
